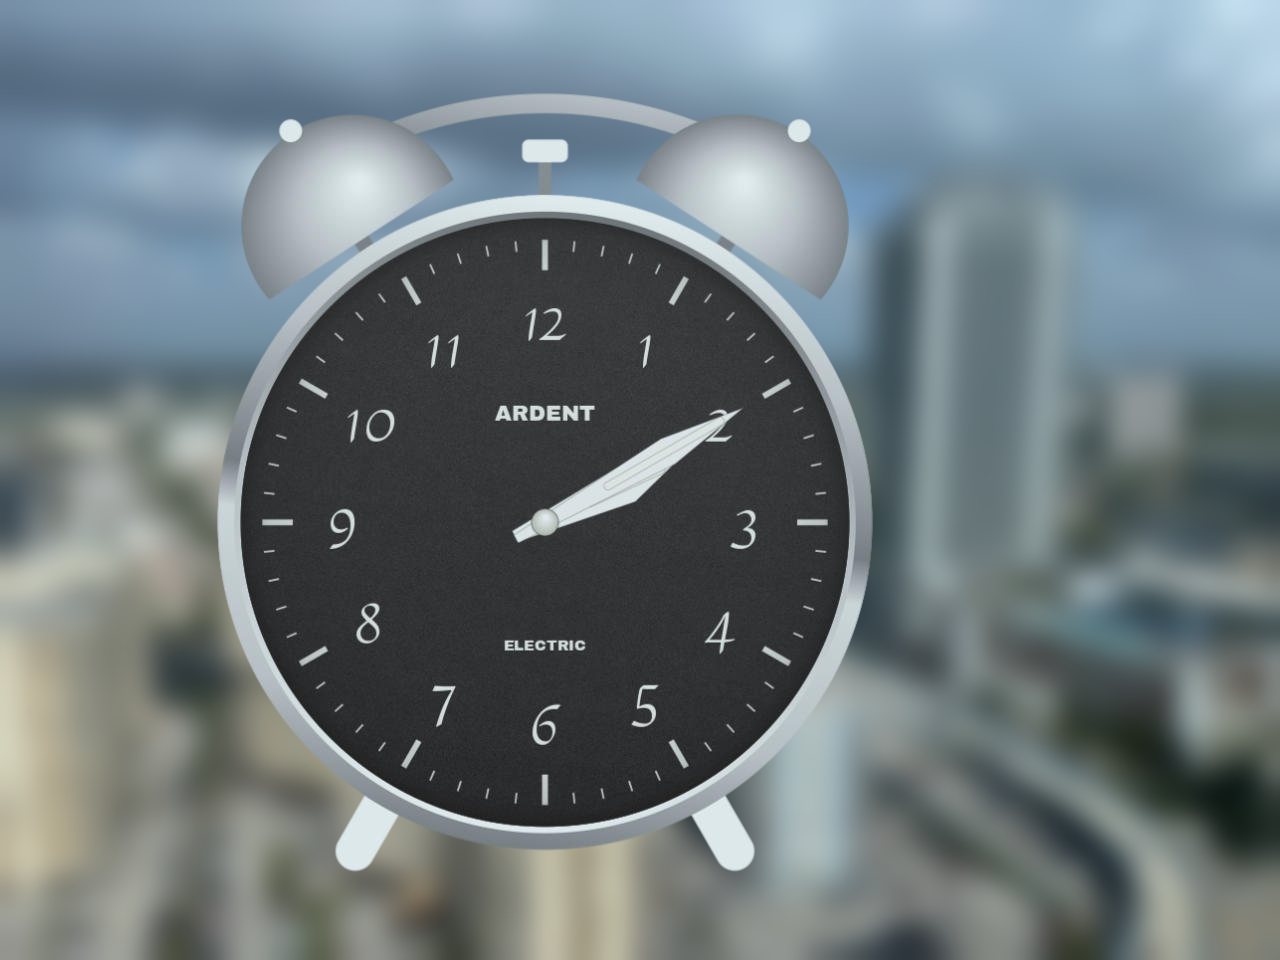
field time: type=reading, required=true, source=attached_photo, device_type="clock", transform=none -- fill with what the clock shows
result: 2:10
